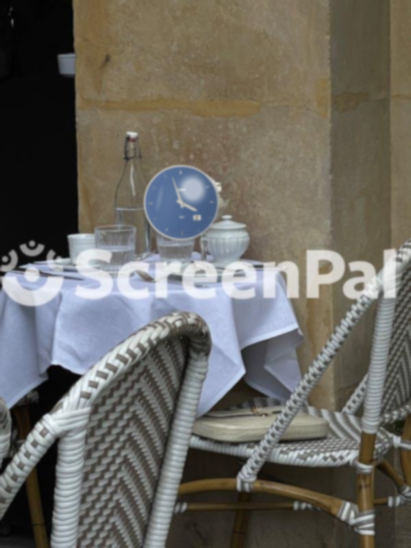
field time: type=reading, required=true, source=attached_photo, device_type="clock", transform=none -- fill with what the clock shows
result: 3:57
